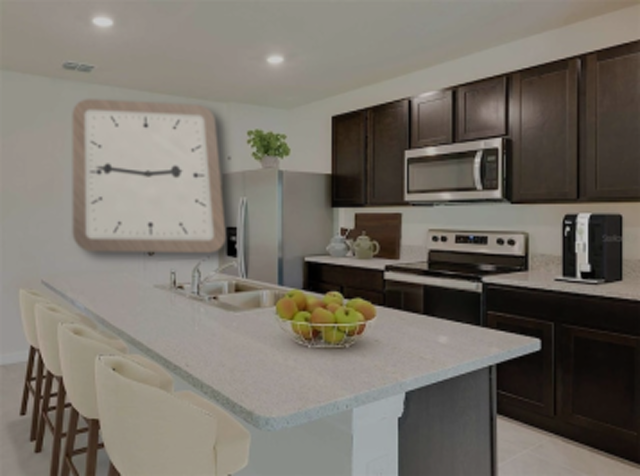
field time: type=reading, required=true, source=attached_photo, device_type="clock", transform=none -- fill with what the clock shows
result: 2:46
